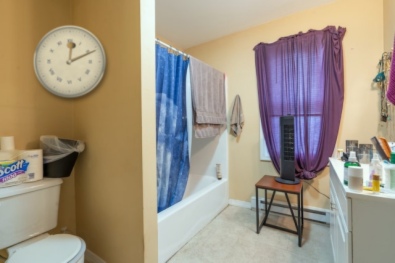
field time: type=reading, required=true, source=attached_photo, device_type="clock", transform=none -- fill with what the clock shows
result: 12:11
